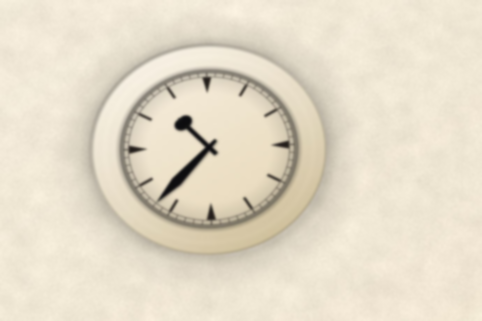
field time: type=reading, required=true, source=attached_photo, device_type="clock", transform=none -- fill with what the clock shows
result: 10:37
